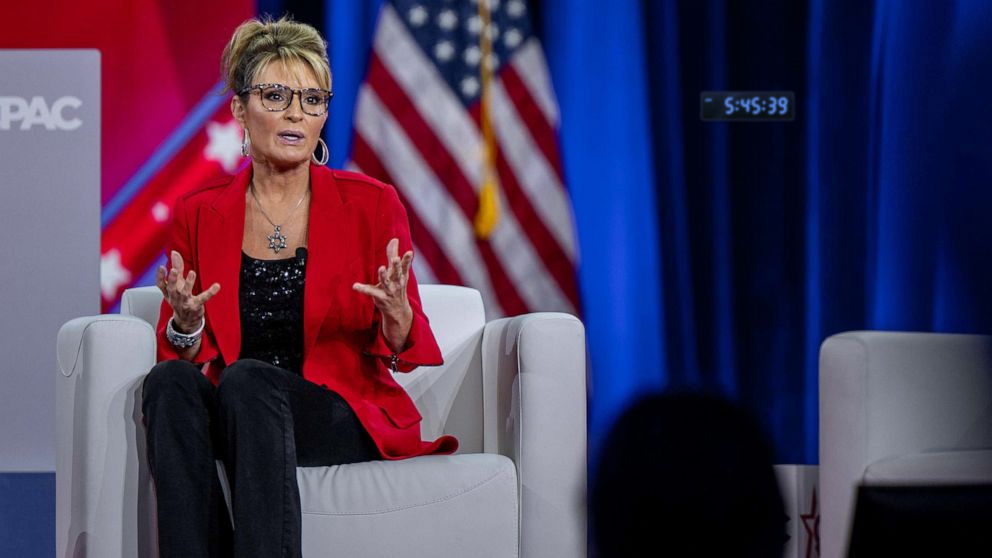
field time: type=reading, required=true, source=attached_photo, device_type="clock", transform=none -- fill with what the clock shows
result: 5:45:39
